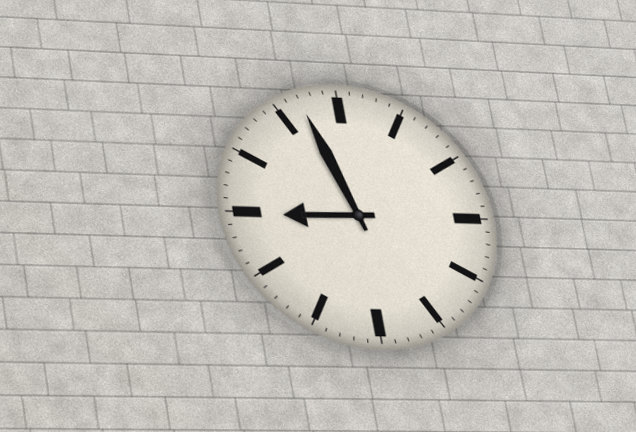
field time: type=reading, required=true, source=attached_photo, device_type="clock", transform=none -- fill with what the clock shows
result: 8:57
